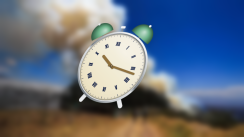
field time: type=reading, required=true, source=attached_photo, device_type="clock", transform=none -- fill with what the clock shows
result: 10:17
